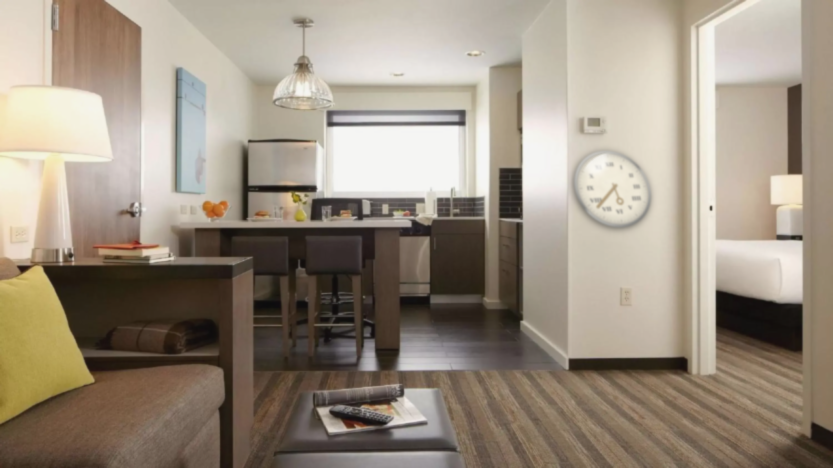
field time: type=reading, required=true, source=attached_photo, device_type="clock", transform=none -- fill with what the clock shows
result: 5:38
